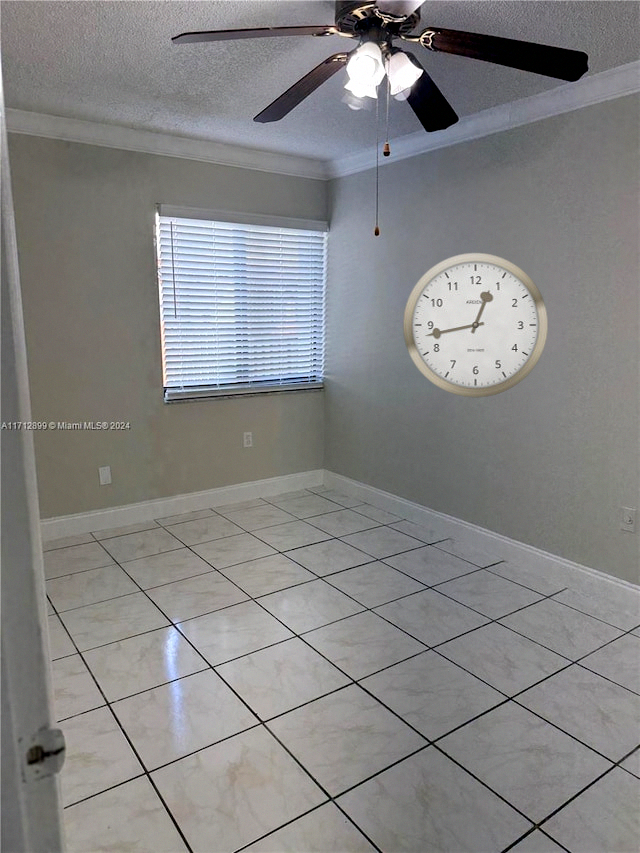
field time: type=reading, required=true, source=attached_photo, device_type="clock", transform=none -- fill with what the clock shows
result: 12:43
